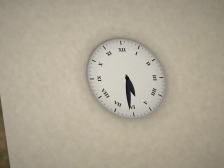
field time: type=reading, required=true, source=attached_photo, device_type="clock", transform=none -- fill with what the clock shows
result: 5:31
